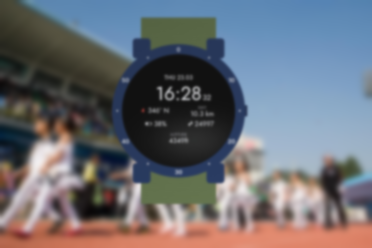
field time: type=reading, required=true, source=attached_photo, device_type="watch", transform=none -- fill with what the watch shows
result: 16:28
